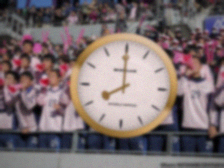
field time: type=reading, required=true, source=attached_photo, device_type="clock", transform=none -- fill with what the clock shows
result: 8:00
